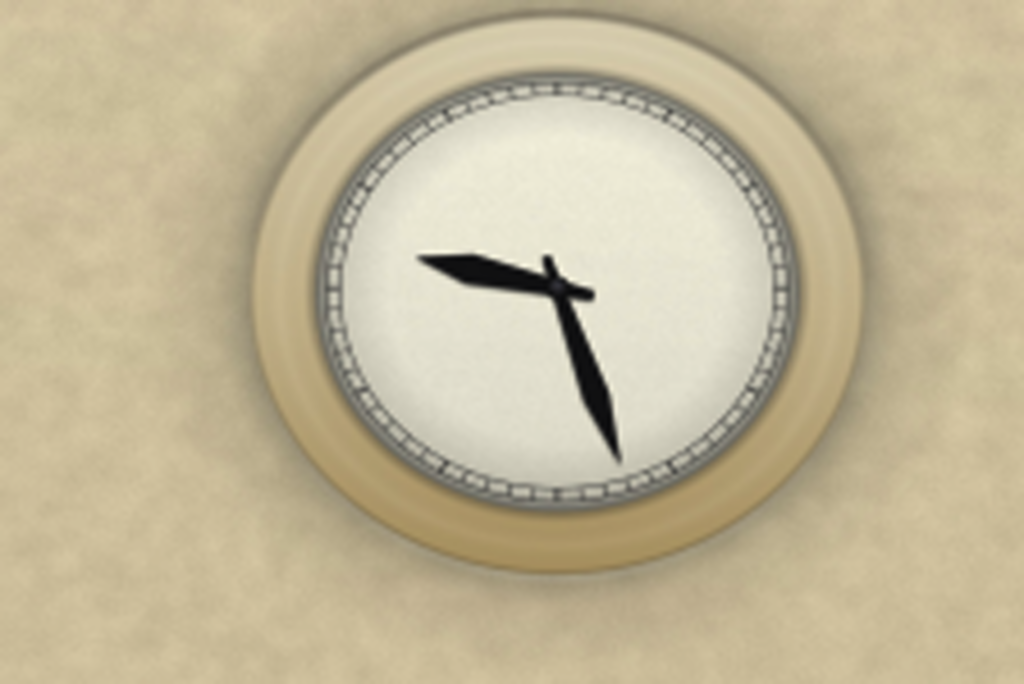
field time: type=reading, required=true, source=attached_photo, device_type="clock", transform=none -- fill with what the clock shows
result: 9:27
